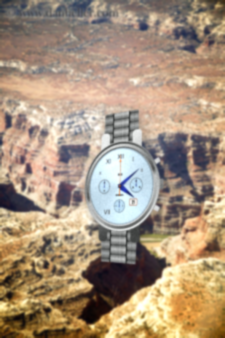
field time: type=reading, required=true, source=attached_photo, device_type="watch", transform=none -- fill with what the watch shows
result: 4:09
